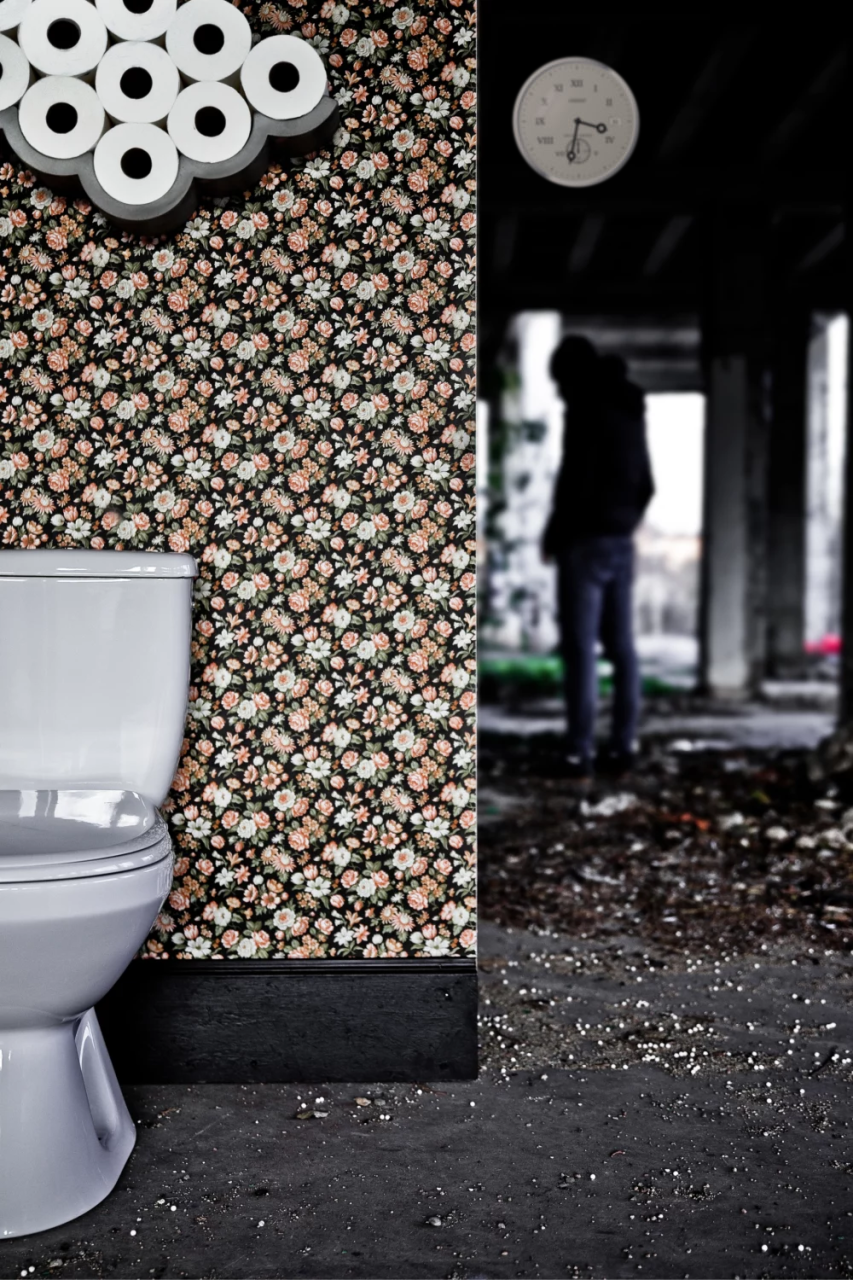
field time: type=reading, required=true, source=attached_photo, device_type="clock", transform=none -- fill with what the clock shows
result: 3:32
